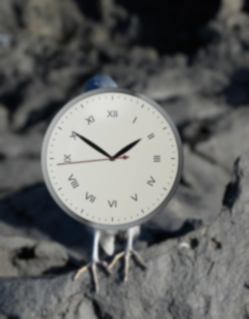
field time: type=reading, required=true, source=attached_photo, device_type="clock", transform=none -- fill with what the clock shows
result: 1:50:44
